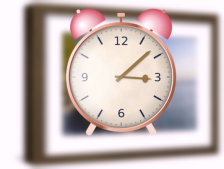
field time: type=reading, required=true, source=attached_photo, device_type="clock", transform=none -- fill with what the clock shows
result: 3:08
